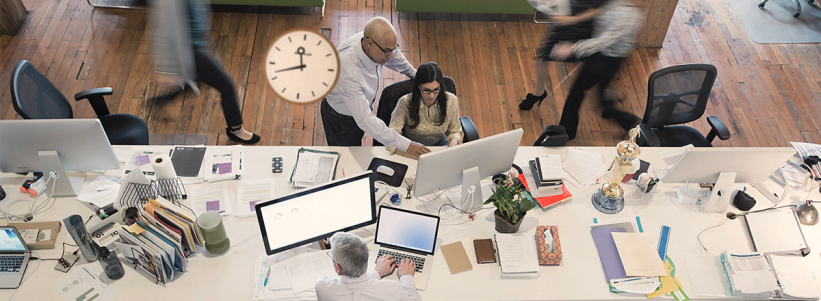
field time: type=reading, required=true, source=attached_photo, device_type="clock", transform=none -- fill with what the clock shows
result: 11:42
